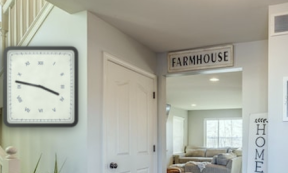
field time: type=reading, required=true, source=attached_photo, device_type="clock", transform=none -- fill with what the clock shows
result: 3:47
